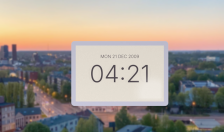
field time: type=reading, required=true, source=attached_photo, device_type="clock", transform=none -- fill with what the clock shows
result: 4:21
